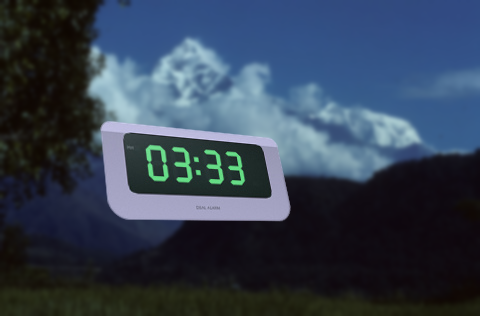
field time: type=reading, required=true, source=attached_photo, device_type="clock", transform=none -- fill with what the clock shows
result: 3:33
